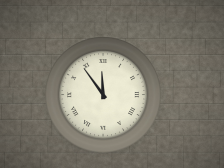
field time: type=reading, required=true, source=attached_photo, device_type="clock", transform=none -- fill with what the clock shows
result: 11:54
